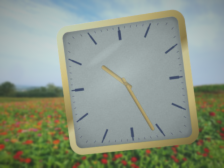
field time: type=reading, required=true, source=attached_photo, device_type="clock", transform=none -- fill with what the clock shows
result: 10:26
